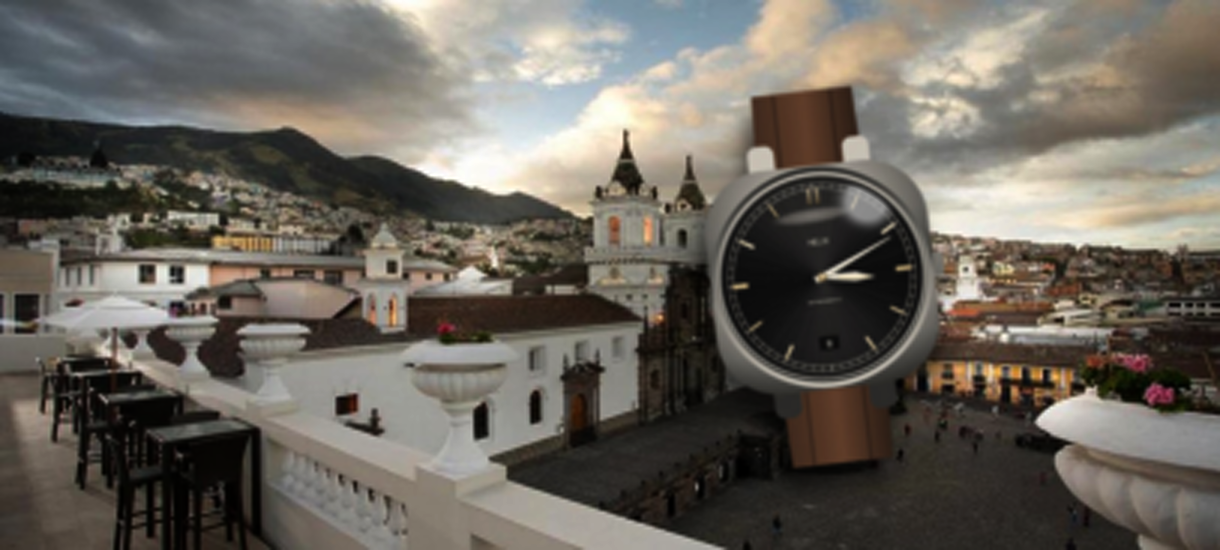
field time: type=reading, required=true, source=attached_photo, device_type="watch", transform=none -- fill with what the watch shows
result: 3:11
